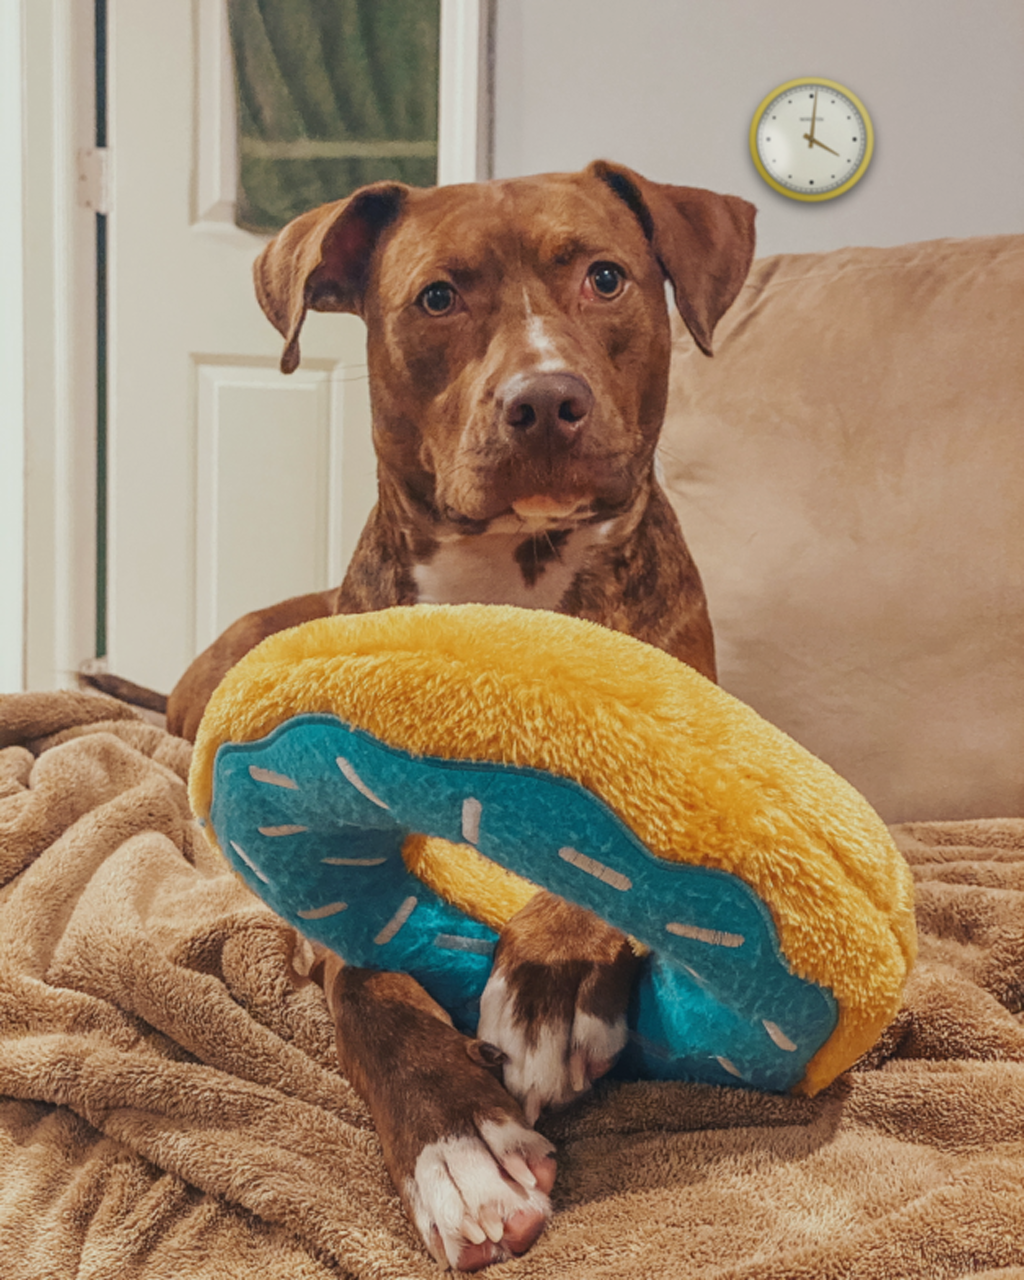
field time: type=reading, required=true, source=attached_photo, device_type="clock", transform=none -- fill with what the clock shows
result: 4:01
